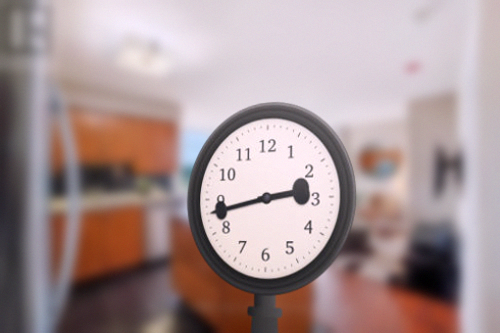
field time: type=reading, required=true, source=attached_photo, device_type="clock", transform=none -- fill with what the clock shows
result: 2:43
